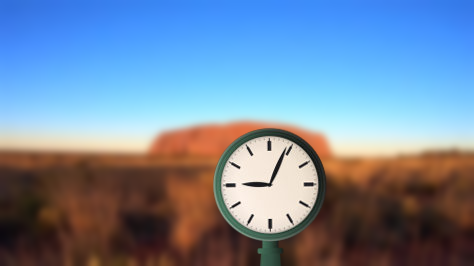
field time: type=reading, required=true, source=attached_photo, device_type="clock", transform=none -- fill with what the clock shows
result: 9:04
